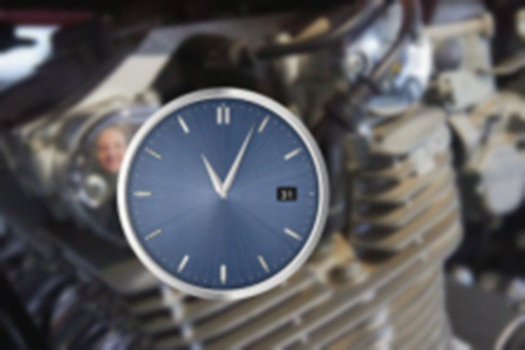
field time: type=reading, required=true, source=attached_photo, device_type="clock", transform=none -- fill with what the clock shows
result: 11:04
